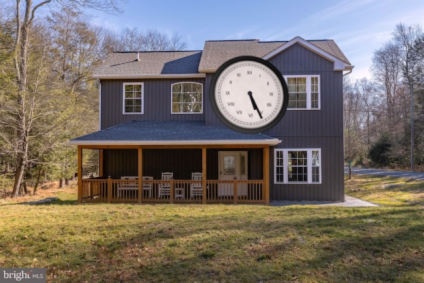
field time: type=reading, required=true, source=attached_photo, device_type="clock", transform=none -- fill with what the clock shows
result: 5:26
